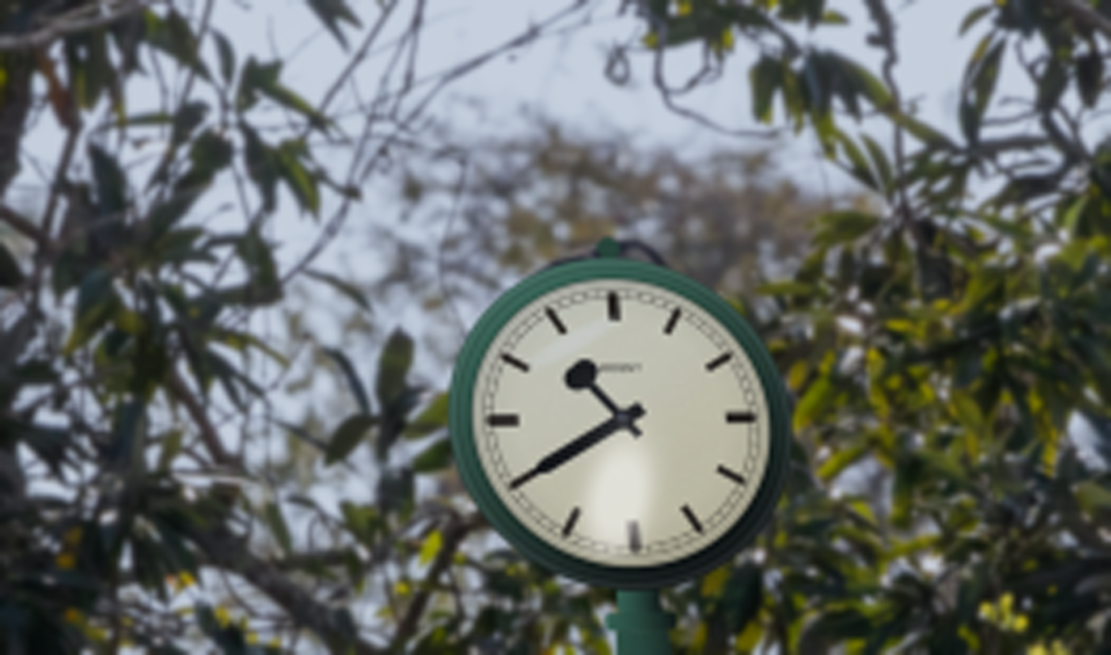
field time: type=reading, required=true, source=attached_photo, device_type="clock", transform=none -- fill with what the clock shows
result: 10:40
